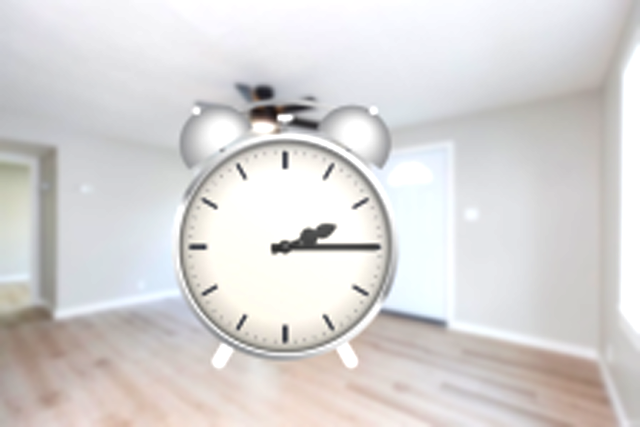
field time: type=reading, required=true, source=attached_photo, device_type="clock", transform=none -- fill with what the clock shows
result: 2:15
